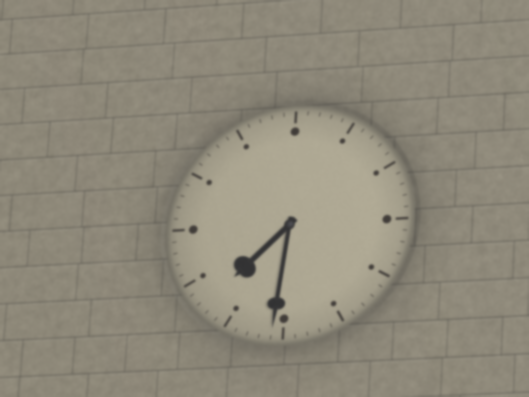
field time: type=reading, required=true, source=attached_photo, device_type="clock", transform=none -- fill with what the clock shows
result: 7:31
